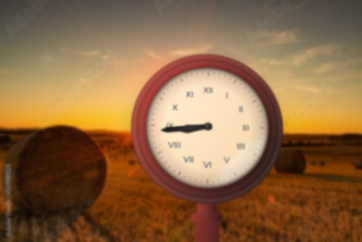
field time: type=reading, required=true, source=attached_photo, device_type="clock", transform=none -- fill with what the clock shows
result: 8:44
